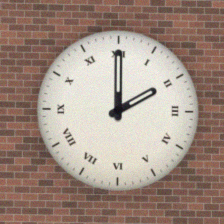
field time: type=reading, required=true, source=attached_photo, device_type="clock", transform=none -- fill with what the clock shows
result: 2:00
